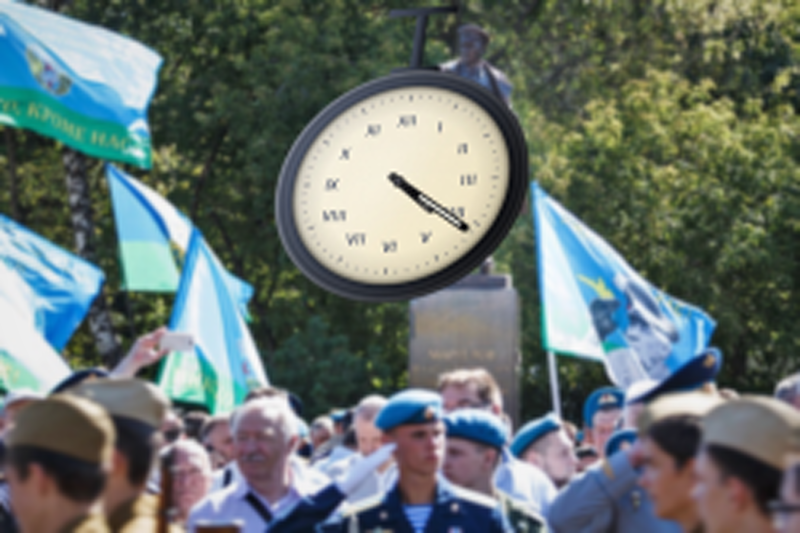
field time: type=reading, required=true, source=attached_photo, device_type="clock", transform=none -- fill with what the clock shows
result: 4:21
